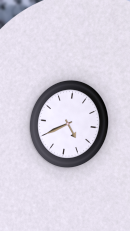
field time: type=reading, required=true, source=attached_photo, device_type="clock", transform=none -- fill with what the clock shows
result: 4:40
